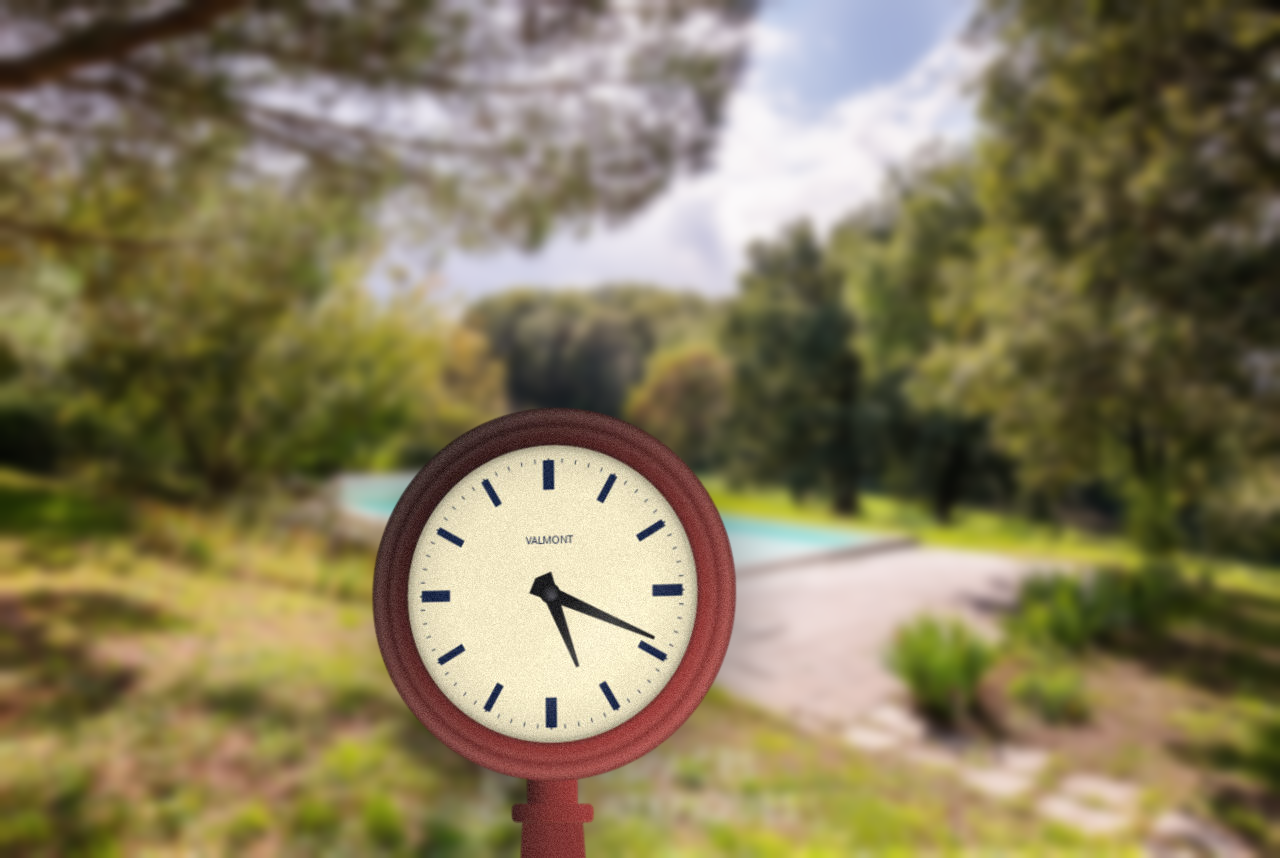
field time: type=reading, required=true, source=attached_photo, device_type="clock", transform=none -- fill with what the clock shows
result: 5:19
